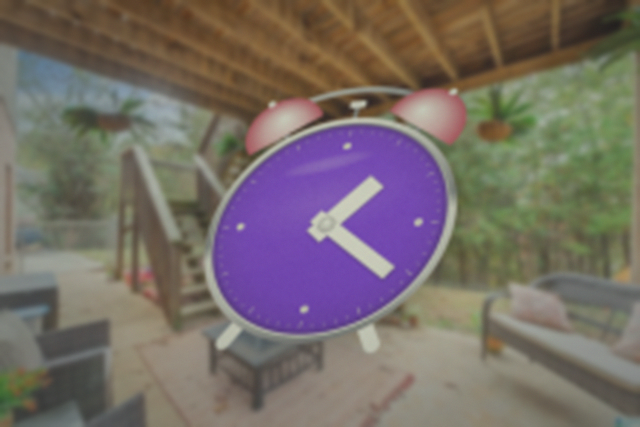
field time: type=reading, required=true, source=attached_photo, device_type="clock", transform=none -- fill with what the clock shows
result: 1:21
